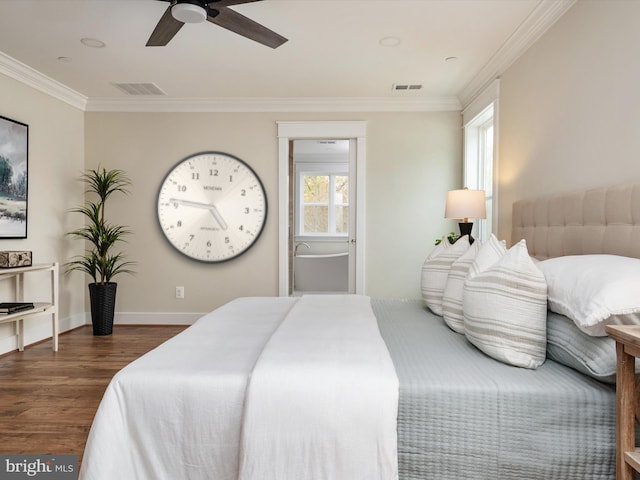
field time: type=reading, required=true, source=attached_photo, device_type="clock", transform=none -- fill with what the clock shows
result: 4:46
